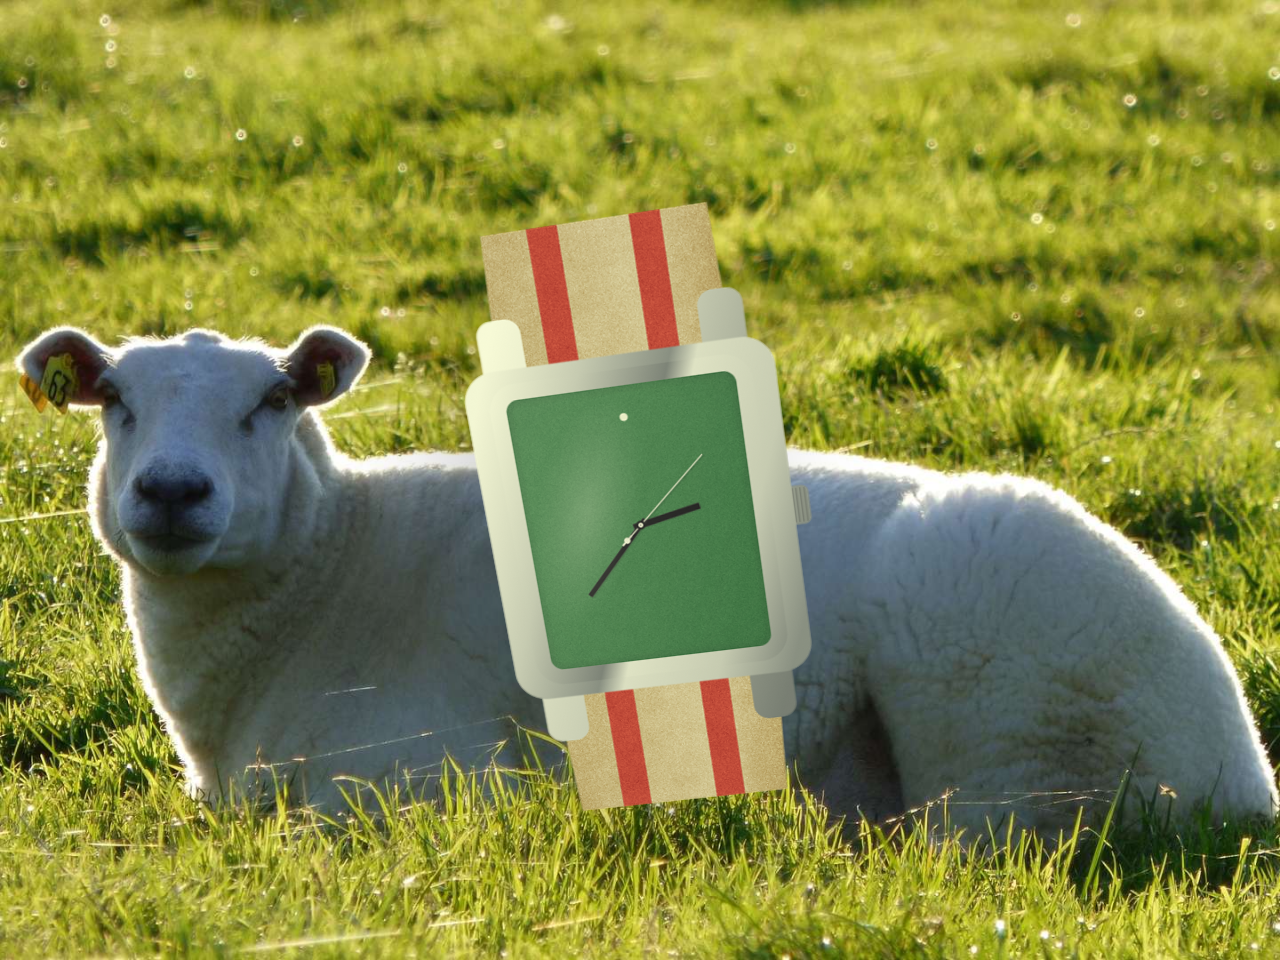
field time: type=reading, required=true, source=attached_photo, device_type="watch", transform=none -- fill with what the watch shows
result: 2:37:08
